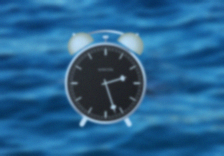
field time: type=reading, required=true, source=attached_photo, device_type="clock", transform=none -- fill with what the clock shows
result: 2:27
